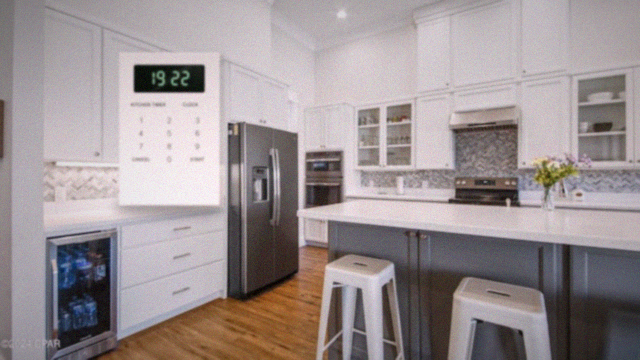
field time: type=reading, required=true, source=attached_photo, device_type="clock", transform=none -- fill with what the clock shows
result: 19:22
